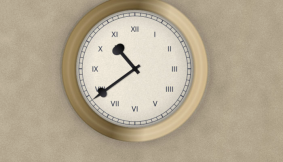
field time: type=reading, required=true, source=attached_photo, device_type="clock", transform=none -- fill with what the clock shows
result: 10:39
